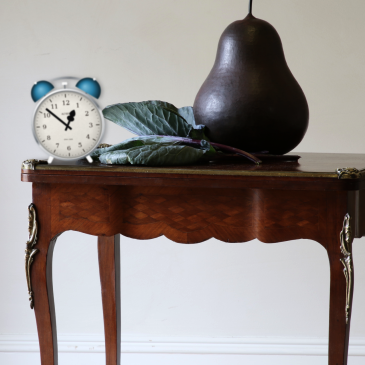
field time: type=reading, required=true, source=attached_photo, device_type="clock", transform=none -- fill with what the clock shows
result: 12:52
